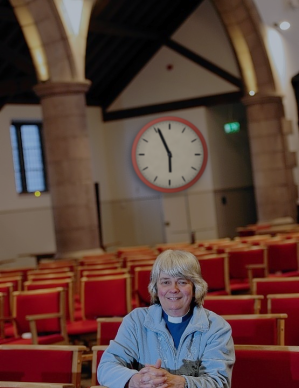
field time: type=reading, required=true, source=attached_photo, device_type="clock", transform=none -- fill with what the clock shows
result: 5:56
